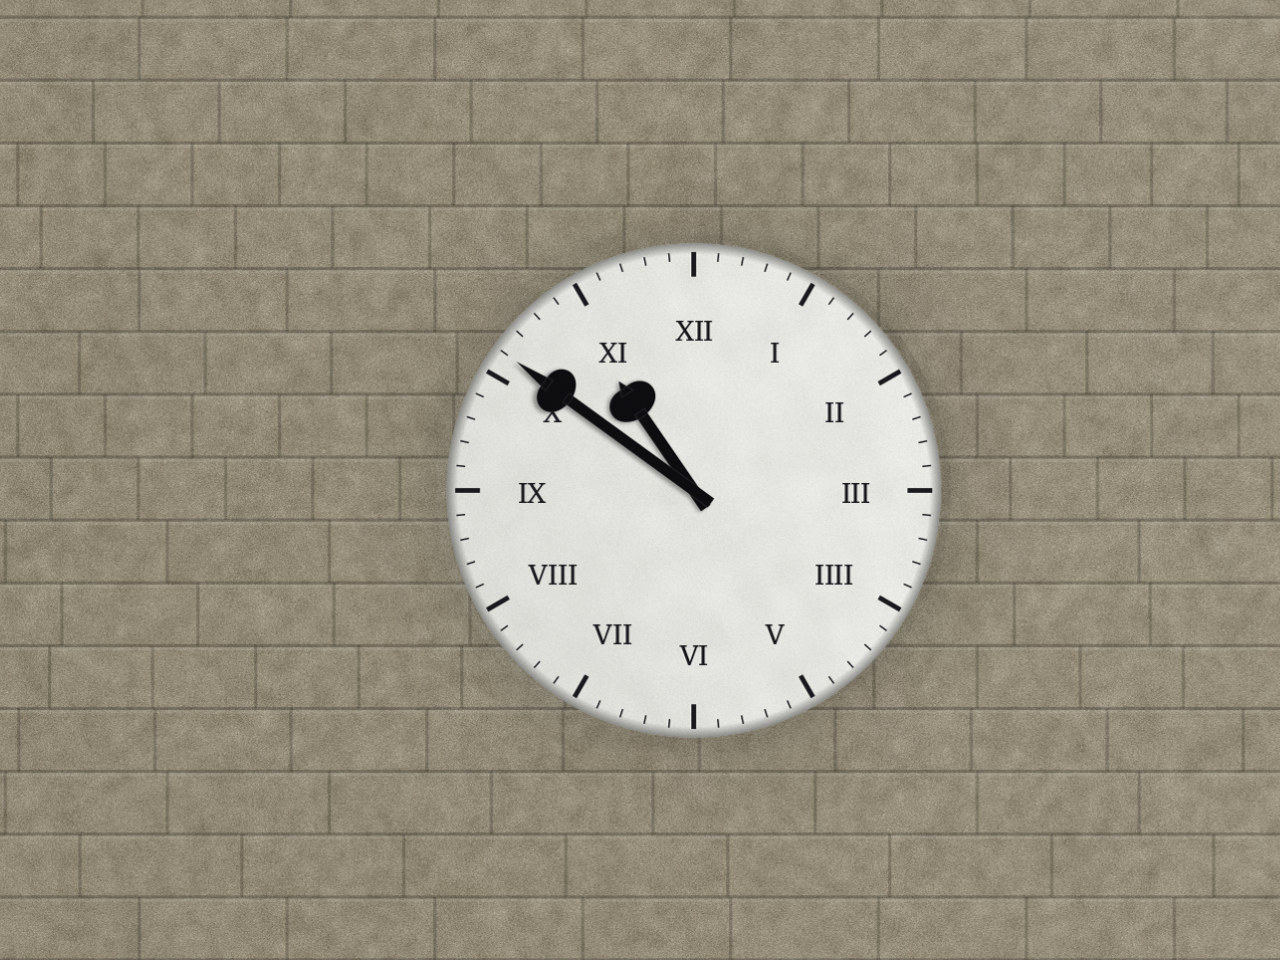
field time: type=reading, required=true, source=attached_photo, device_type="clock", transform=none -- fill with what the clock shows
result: 10:51
